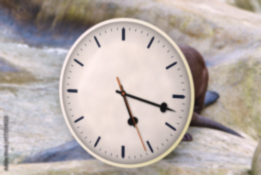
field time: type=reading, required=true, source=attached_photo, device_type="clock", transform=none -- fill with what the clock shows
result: 5:17:26
